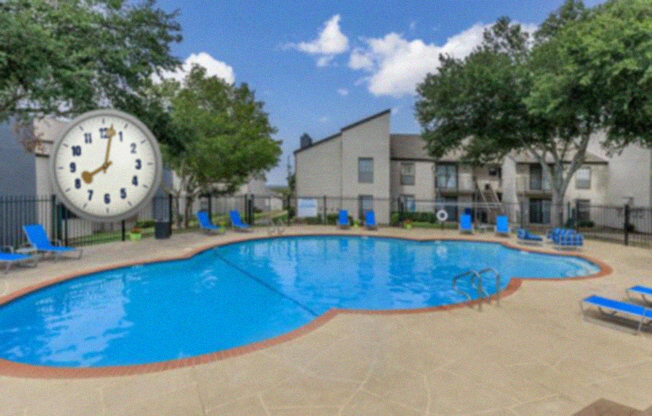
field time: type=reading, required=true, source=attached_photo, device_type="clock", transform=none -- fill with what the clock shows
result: 8:02
